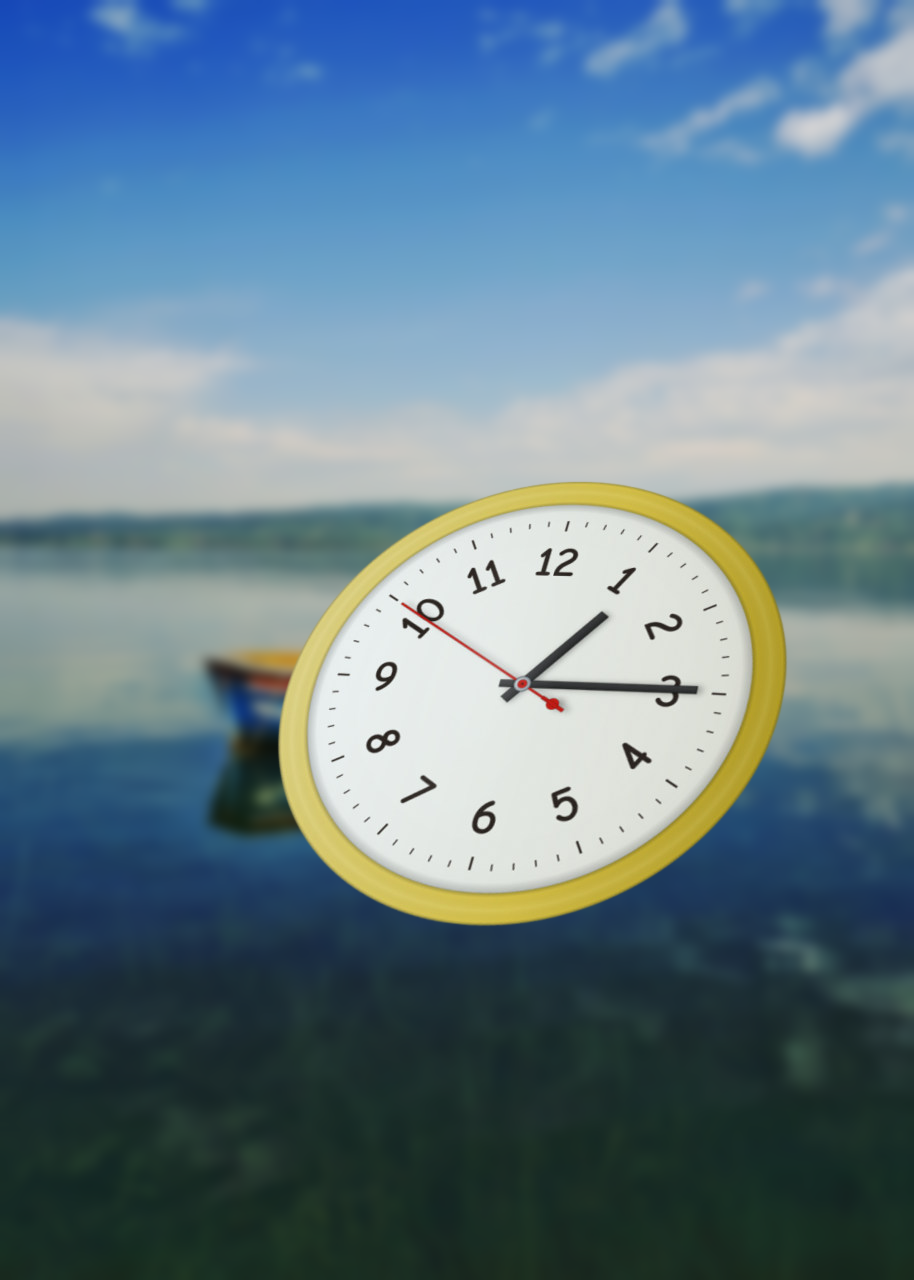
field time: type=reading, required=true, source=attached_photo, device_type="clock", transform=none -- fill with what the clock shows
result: 1:14:50
